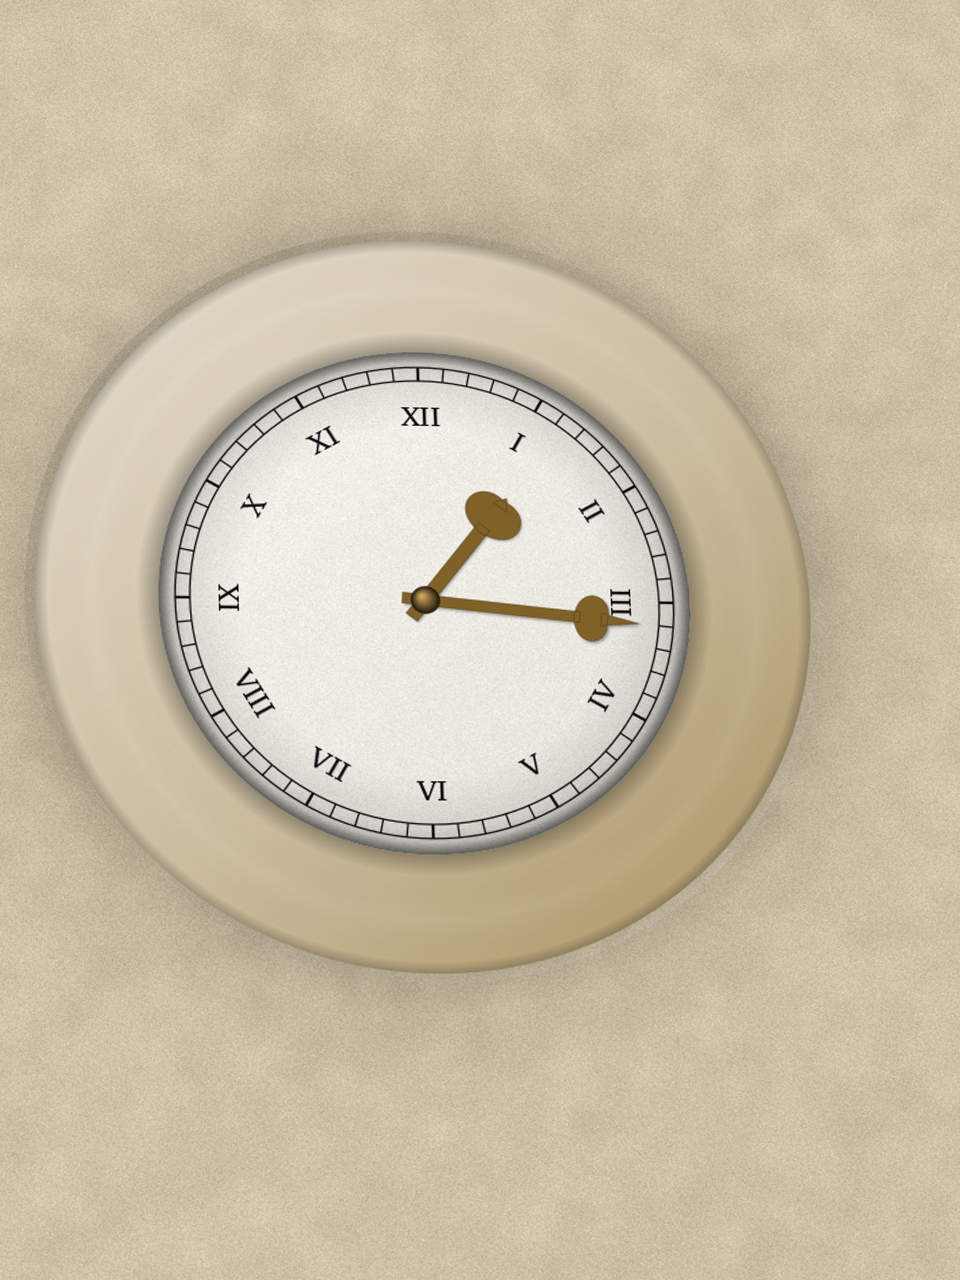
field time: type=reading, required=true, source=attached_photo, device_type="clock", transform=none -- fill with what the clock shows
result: 1:16
